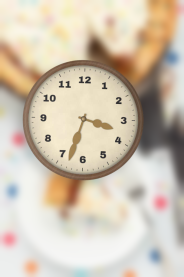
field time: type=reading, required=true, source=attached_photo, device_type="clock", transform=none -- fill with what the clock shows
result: 3:33
